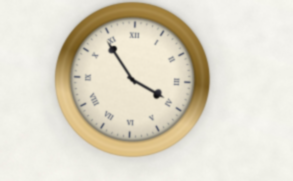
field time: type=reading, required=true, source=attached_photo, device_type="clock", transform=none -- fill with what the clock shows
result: 3:54
